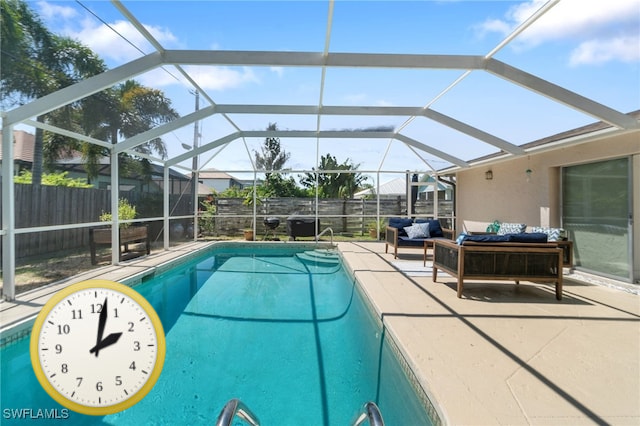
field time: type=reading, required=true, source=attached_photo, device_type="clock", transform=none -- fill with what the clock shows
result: 2:02
